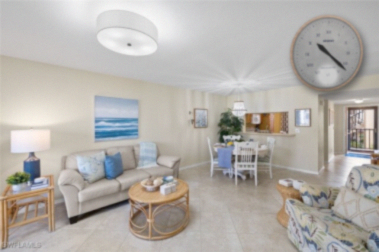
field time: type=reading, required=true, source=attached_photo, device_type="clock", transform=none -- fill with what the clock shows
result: 10:22
